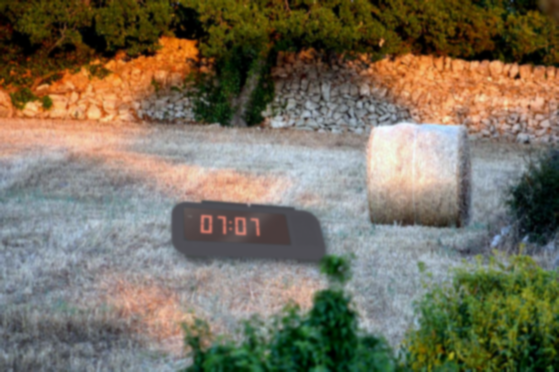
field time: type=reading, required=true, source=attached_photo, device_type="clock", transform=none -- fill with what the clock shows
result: 7:07
